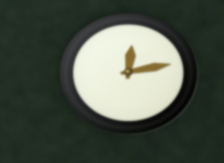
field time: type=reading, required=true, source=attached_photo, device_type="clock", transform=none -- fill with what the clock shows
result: 12:13
